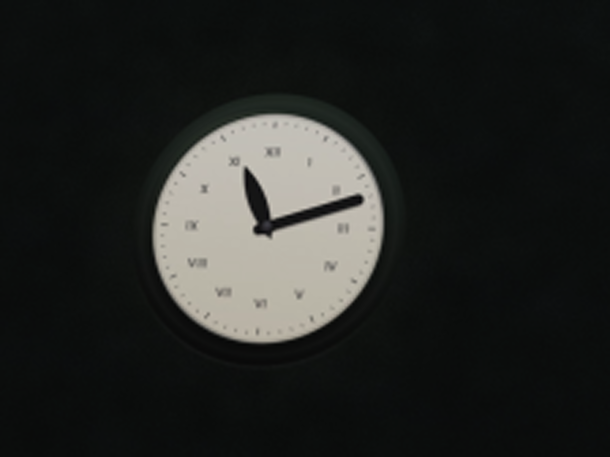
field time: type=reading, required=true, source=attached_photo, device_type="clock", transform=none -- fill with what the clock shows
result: 11:12
